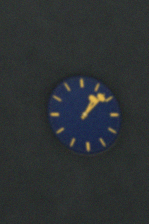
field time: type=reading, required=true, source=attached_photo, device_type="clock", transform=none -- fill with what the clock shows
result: 1:08
